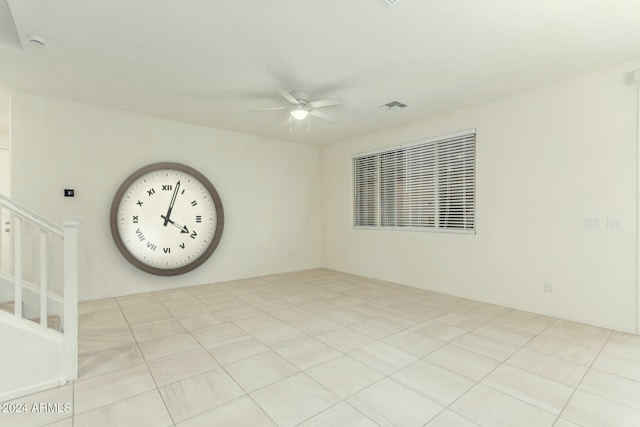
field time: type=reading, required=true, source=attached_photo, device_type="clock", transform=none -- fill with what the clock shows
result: 4:03
